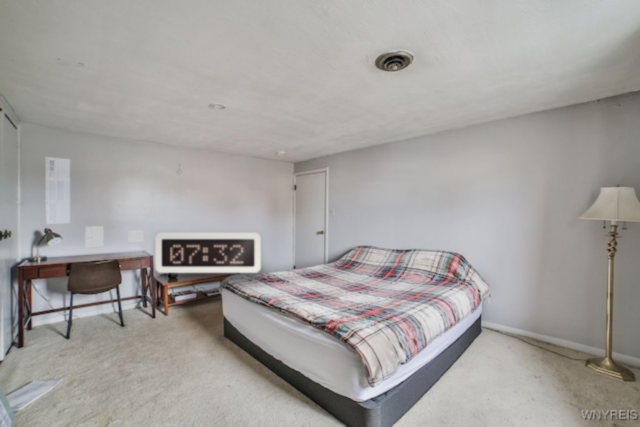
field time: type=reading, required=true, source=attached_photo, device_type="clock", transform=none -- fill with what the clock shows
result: 7:32
